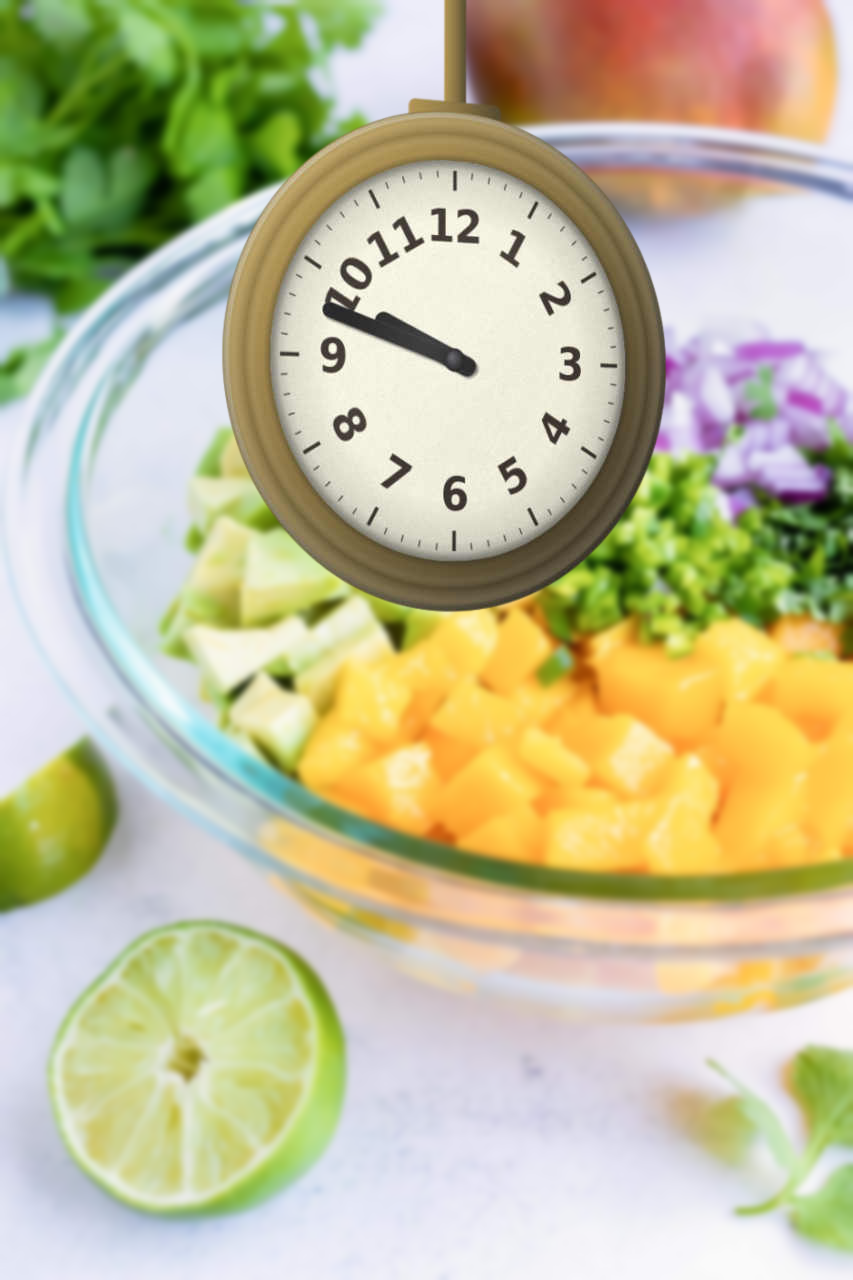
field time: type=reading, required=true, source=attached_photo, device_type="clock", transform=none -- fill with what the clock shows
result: 9:48
